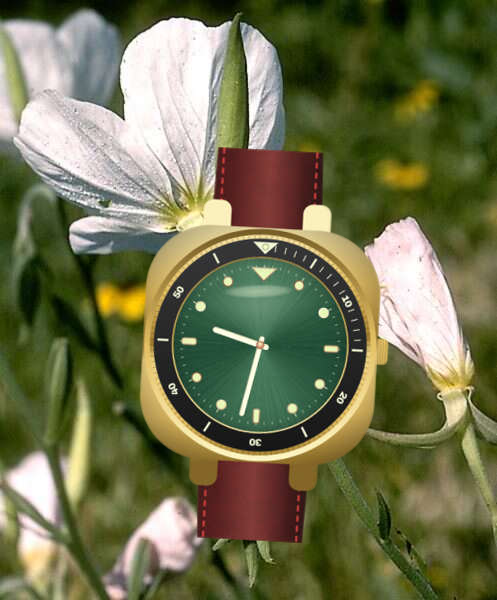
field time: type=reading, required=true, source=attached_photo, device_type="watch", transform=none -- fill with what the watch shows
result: 9:32
